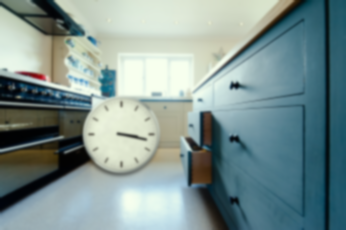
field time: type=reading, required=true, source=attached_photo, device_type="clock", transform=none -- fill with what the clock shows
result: 3:17
